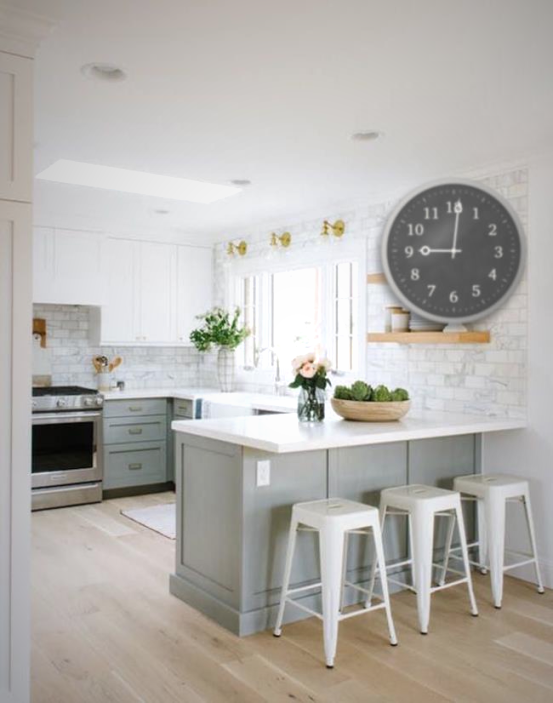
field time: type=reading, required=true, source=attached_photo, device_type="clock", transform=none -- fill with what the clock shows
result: 9:01
